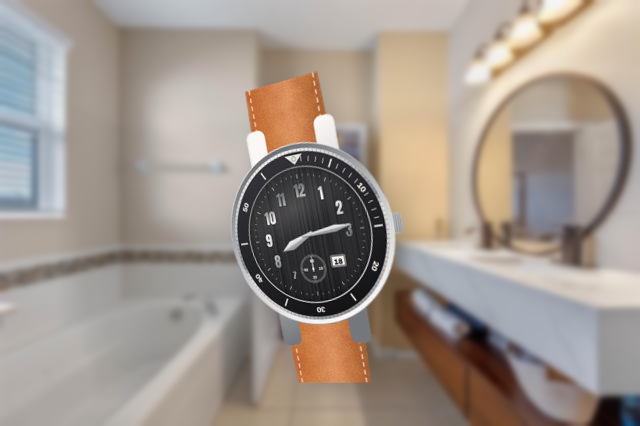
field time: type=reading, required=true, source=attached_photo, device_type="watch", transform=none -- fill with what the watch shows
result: 8:14
